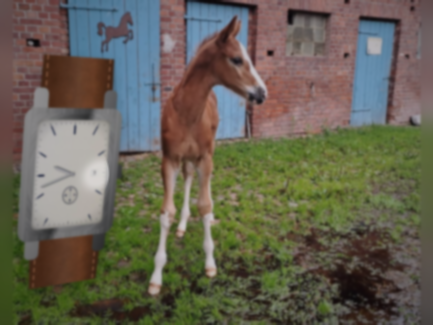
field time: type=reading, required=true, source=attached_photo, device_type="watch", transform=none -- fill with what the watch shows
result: 9:42
